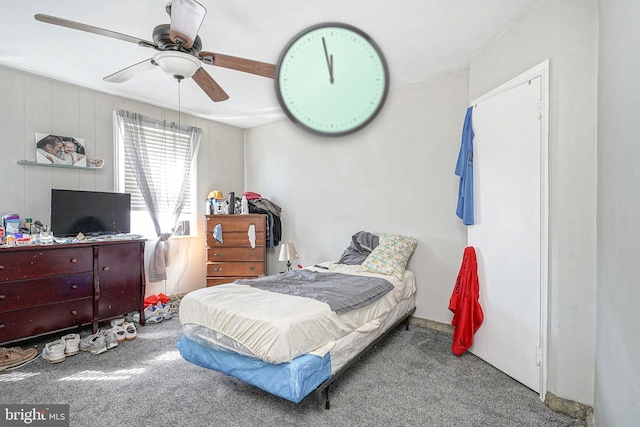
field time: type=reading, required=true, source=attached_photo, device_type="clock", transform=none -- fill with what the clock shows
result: 11:58
